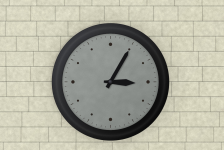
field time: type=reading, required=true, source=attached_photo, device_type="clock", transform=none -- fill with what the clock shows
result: 3:05
